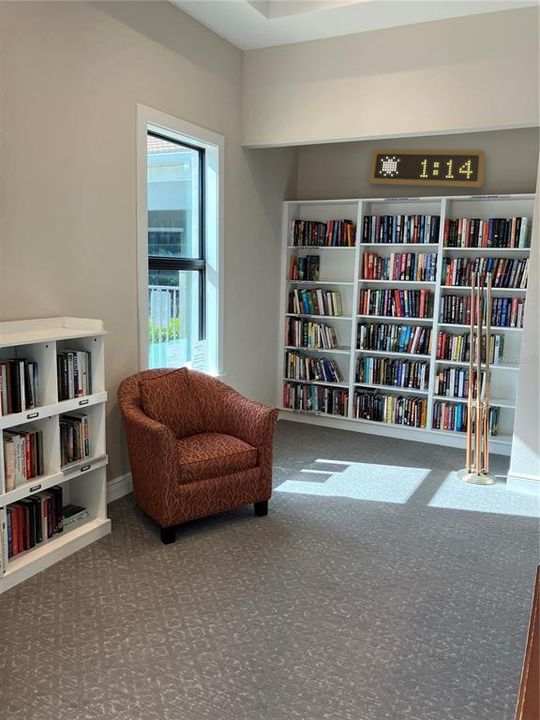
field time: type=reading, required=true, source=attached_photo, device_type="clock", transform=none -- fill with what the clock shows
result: 1:14
